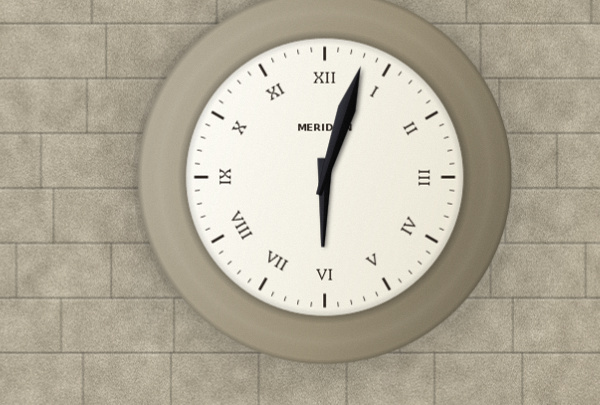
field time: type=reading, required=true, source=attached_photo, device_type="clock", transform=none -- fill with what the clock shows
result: 6:03
